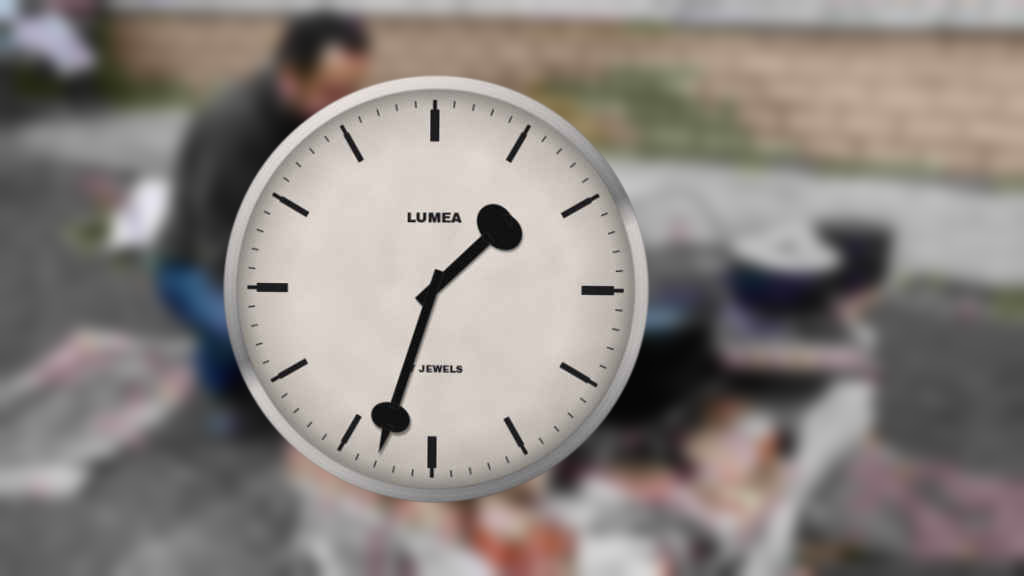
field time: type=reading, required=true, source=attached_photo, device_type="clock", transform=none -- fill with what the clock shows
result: 1:33
